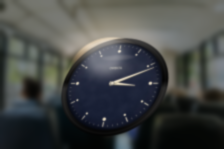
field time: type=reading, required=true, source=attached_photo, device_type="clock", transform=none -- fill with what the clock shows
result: 3:11
